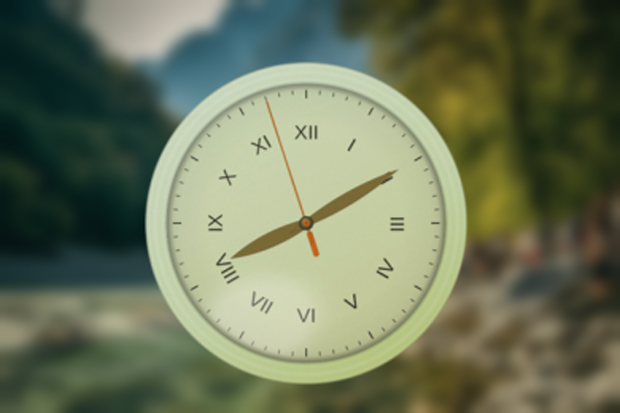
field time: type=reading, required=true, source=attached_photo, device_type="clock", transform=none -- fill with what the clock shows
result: 8:09:57
